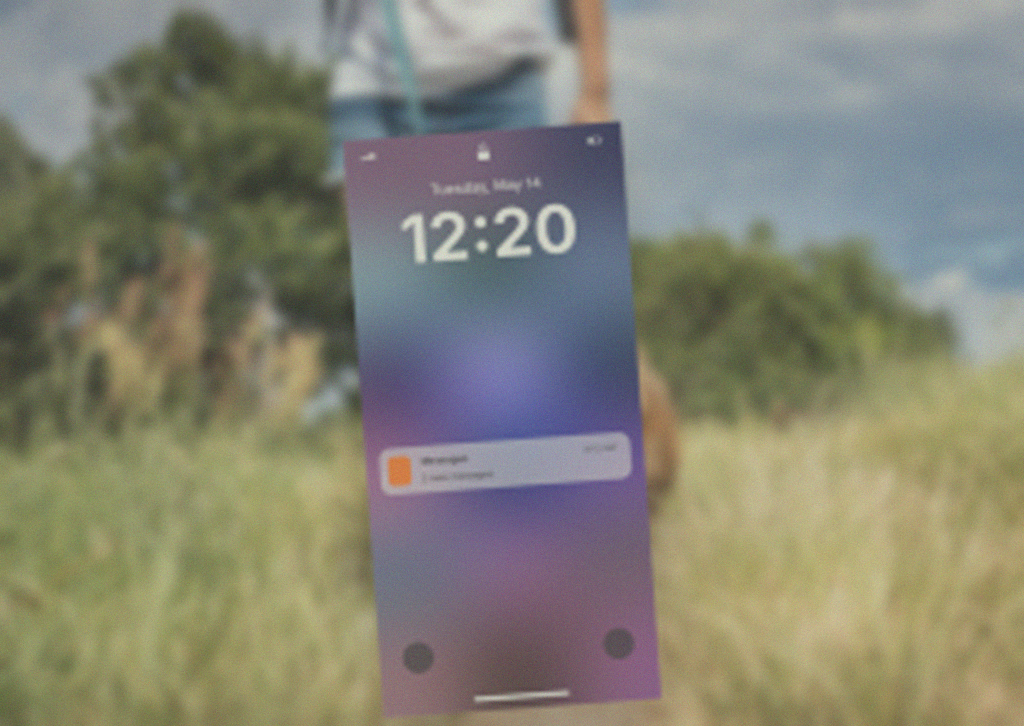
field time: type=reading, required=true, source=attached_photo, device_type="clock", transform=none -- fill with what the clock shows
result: 12:20
